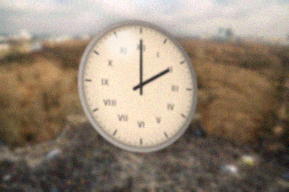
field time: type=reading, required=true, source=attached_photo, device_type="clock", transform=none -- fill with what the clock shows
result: 2:00
